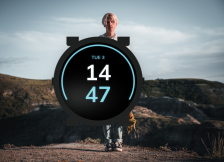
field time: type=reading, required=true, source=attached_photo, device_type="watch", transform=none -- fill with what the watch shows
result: 14:47
